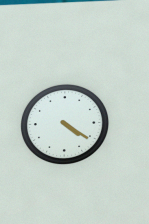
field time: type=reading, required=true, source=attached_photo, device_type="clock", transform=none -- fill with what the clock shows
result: 4:21
